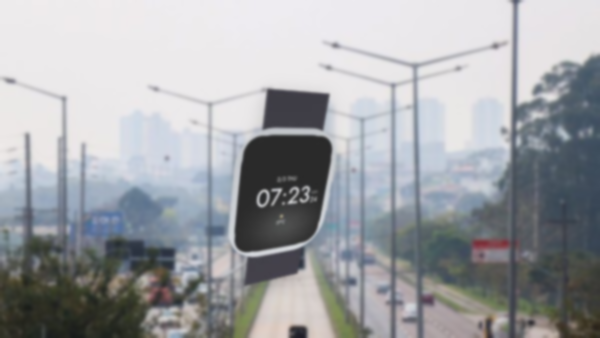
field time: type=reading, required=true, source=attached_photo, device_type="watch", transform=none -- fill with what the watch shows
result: 7:23
